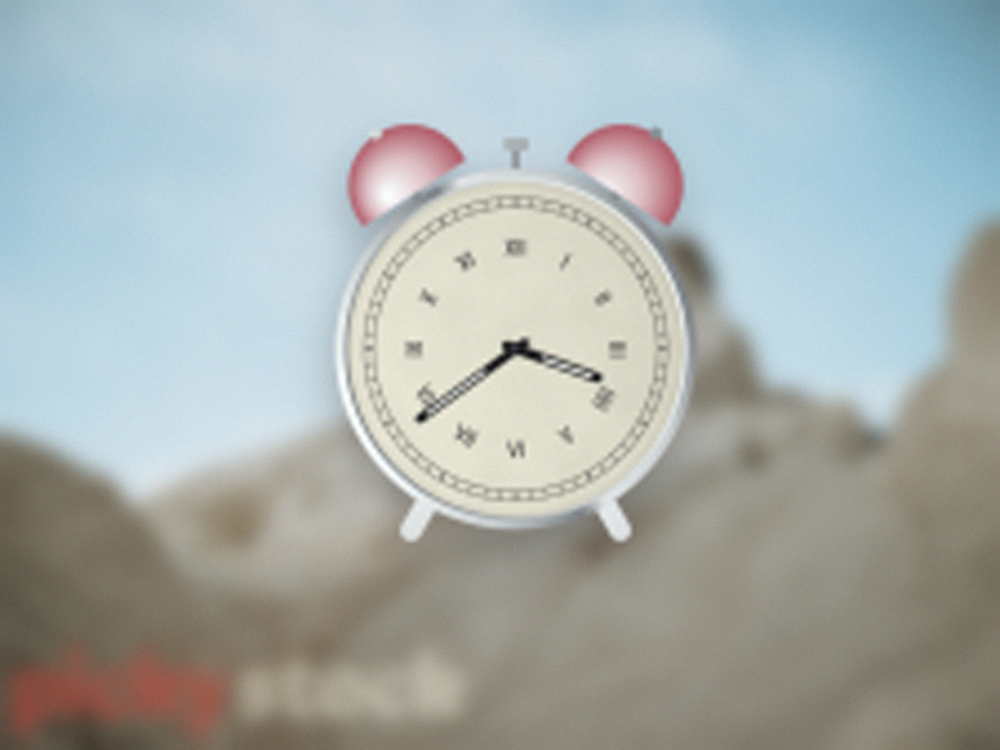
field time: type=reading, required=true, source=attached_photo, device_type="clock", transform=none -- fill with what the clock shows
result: 3:39
